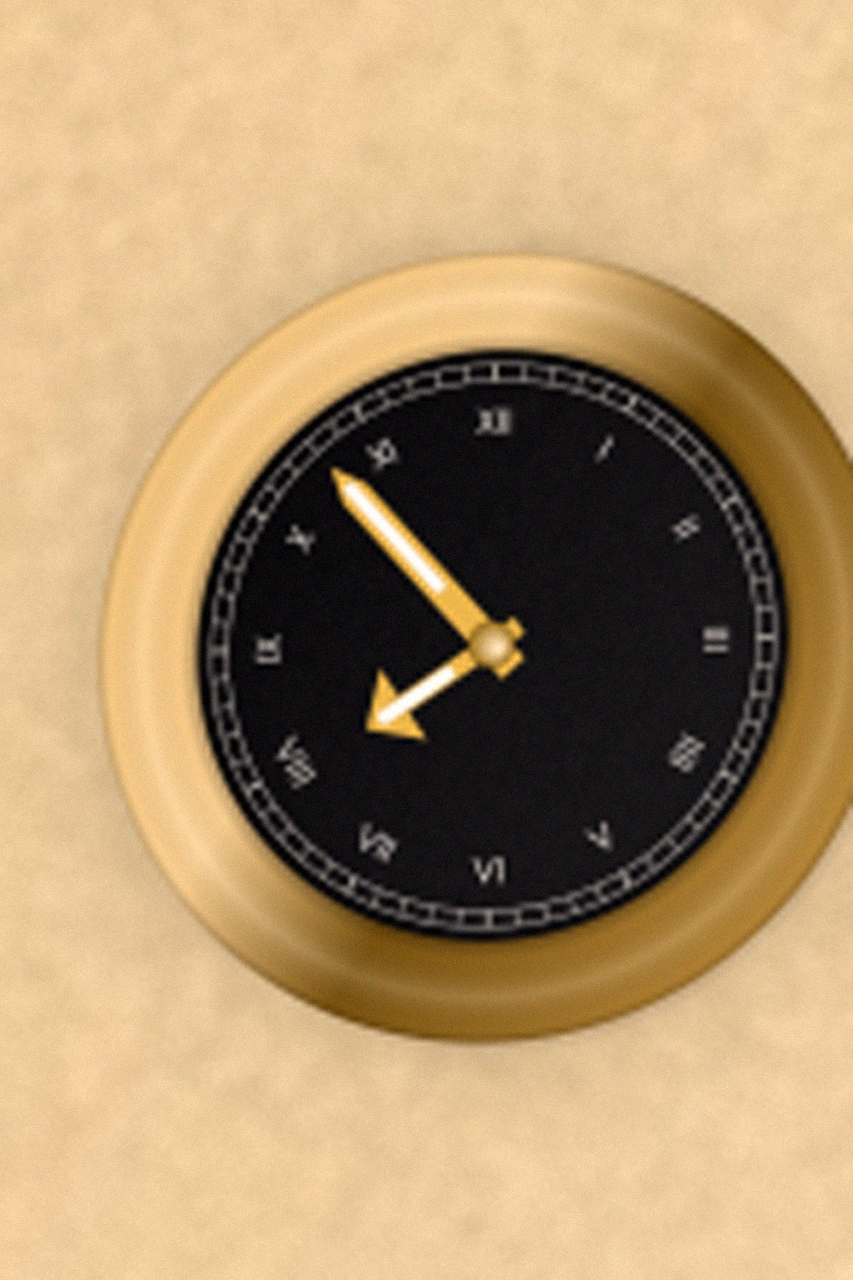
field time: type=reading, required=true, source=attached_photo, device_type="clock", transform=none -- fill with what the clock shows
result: 7:53
